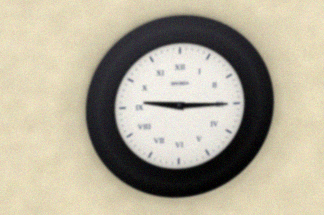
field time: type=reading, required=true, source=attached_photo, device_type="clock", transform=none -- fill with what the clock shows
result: 9:15
